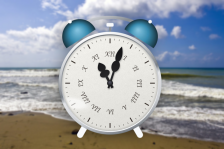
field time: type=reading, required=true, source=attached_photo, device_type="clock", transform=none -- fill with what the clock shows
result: 11:03
